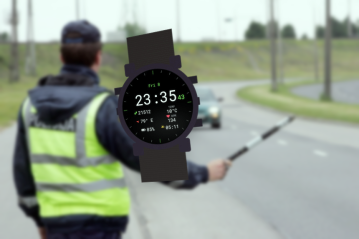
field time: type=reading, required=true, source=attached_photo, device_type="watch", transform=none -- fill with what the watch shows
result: 23:35
